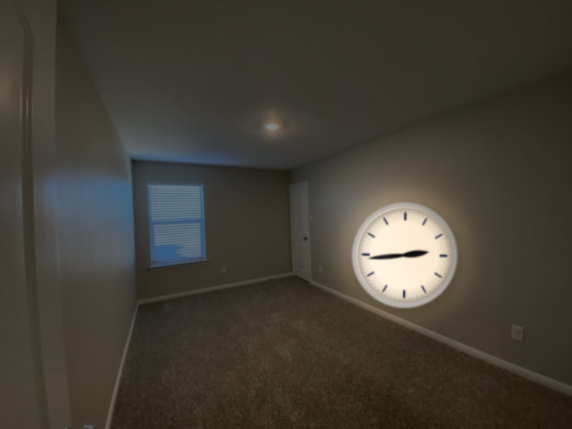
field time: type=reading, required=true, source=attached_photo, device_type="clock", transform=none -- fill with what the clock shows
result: 2:44
